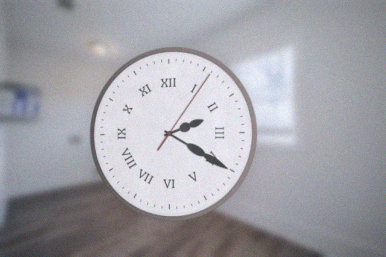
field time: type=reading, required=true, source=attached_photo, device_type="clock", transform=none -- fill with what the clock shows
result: 2:20:06
